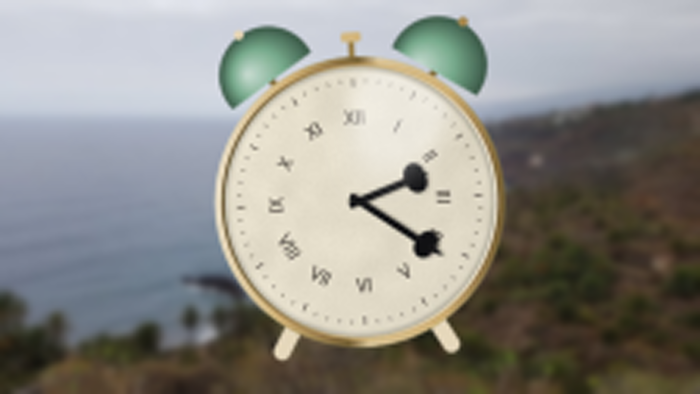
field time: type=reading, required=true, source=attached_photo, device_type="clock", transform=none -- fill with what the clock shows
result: 2:21
